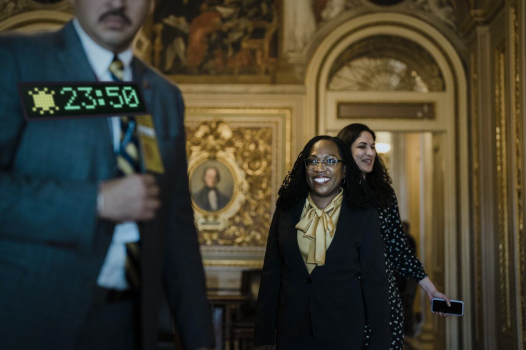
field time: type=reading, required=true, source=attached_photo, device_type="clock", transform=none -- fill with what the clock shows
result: 23:50
